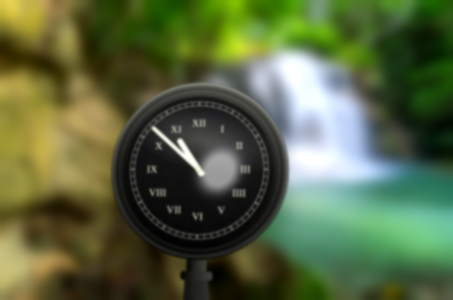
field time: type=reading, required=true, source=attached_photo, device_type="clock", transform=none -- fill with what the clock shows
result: 10:52
